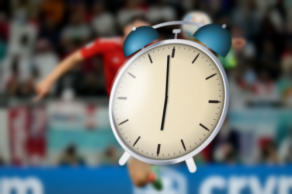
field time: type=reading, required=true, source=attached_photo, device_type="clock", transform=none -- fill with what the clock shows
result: 5:59
